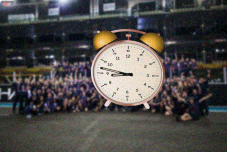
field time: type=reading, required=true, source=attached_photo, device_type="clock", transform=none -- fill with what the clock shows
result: 8:47
